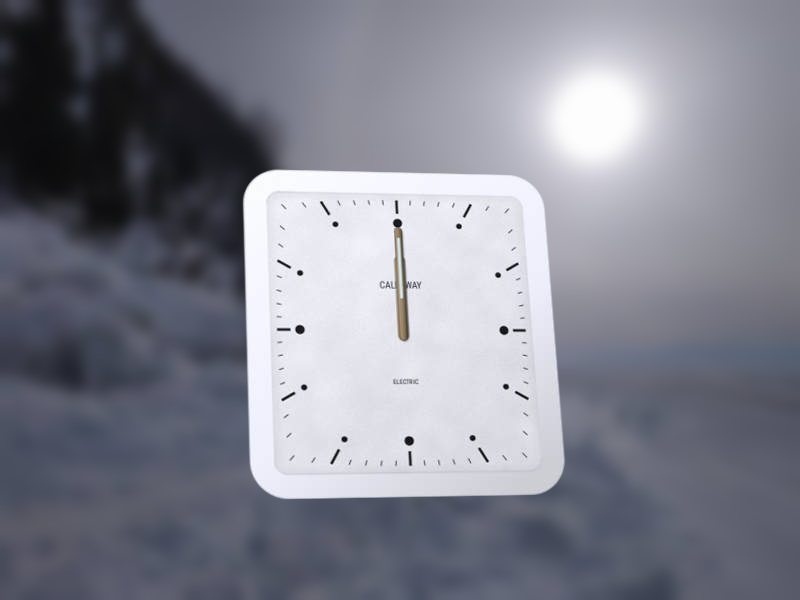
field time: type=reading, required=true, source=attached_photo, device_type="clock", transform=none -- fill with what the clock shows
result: 12:00
